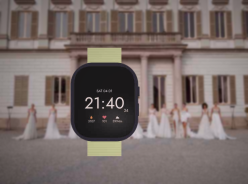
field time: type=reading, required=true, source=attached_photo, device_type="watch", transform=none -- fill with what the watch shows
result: 21:40
